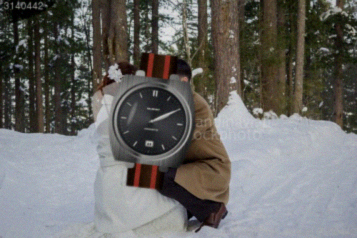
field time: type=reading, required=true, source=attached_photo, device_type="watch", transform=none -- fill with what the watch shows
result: 2:10
